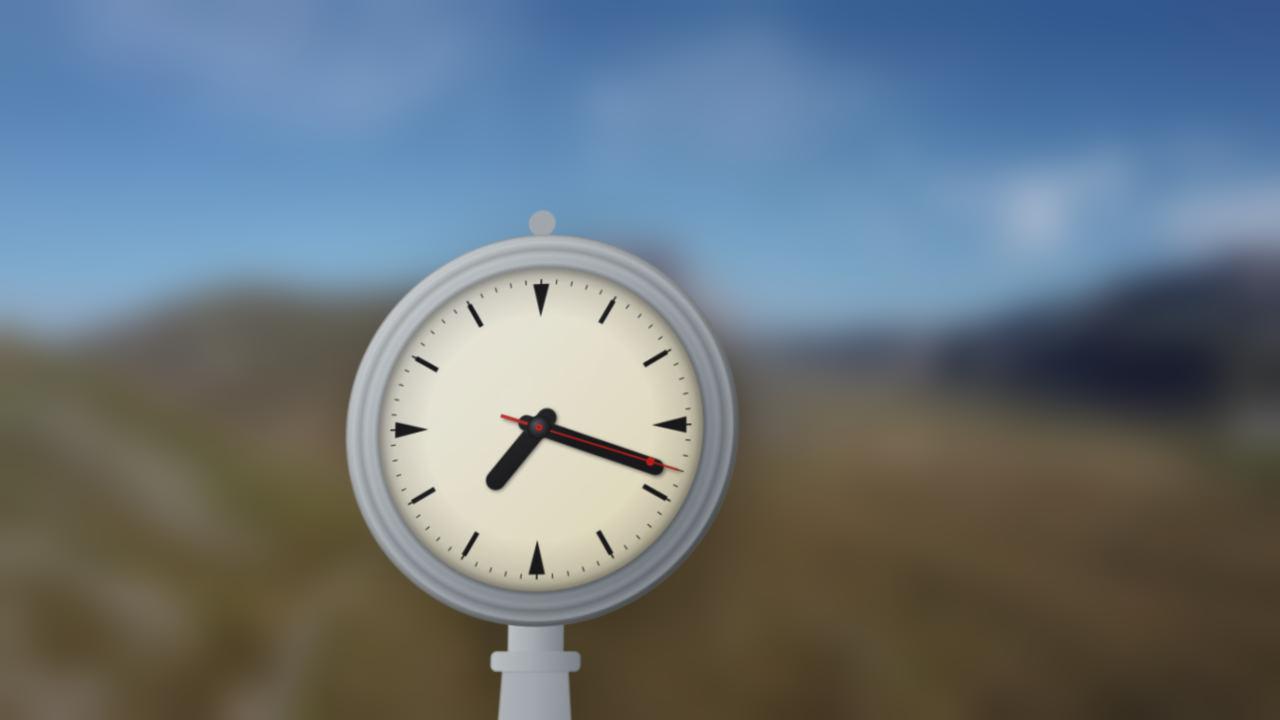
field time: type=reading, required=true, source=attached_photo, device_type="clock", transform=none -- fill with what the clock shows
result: 7:18:18
